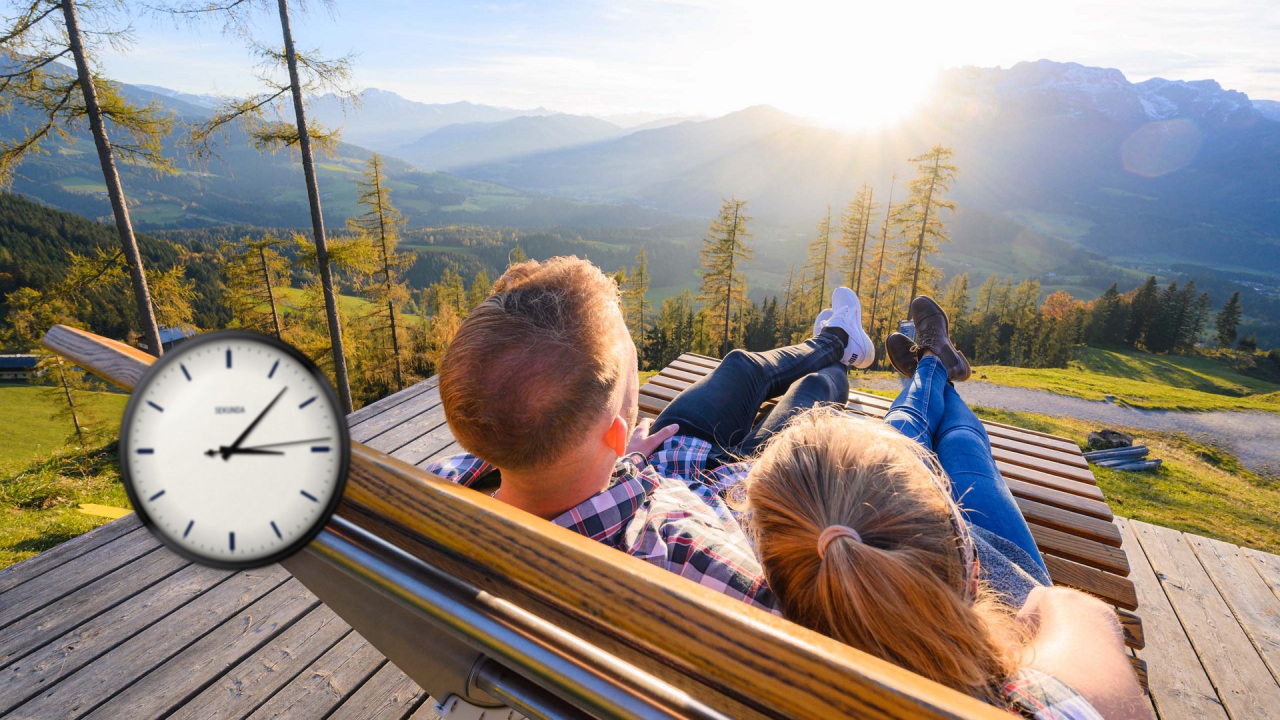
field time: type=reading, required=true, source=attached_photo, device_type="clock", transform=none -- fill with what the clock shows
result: 3:07:14
